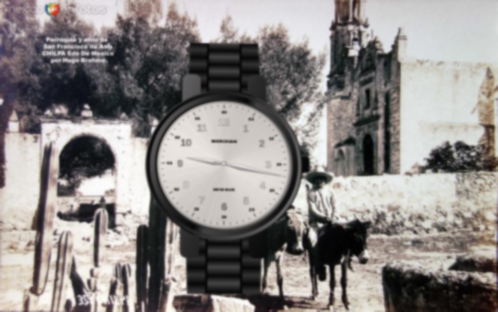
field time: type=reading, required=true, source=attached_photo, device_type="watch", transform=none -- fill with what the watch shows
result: 9:17
